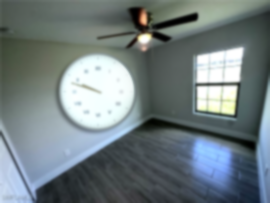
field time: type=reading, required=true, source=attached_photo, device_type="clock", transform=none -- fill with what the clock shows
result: 9:48
